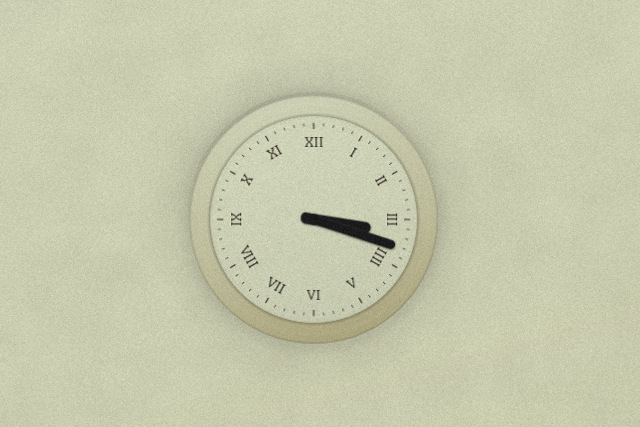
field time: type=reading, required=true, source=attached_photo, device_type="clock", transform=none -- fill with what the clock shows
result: 3:18
